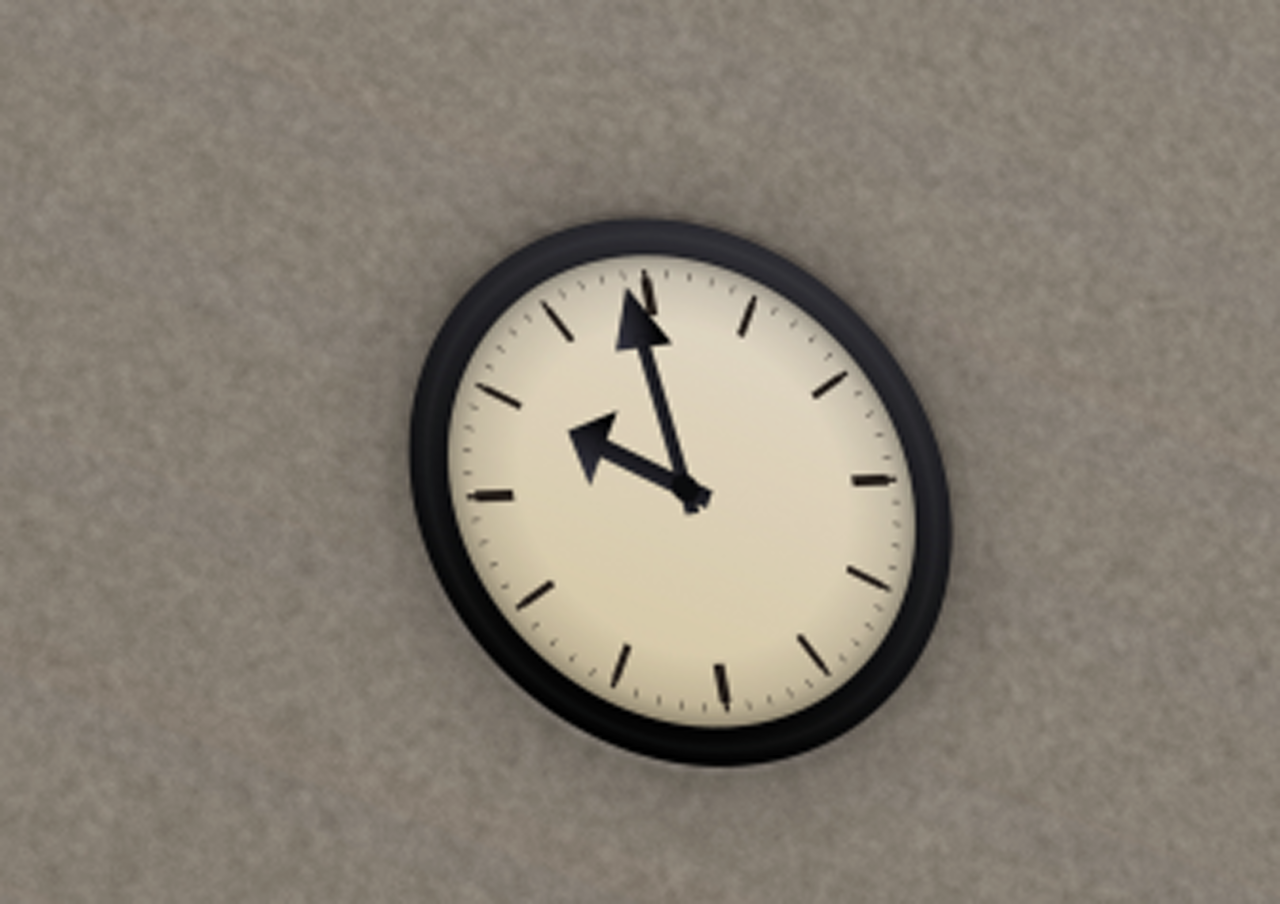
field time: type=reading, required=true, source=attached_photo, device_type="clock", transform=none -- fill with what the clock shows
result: 9:59
